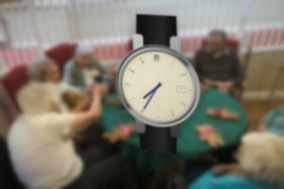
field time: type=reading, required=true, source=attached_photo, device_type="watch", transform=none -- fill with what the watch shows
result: 7:35
